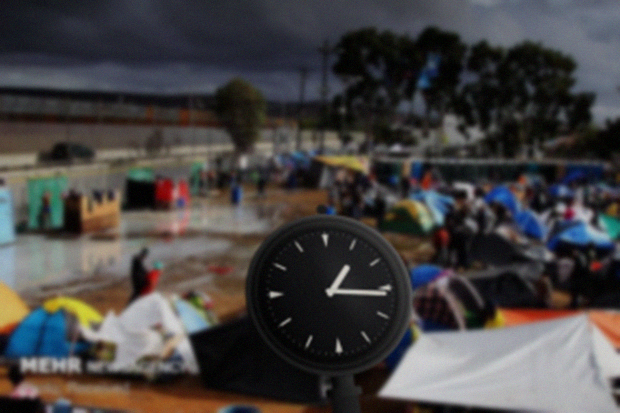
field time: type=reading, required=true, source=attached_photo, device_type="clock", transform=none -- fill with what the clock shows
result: 1:16
